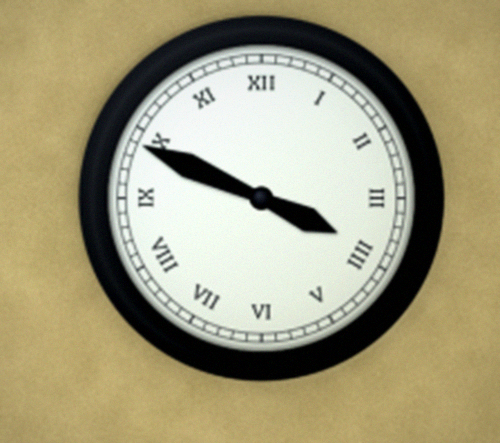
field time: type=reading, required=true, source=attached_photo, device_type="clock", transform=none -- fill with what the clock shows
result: 3:49
